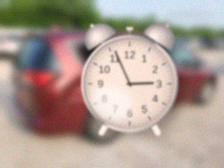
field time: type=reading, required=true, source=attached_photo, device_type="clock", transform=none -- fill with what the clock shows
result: 2:56
